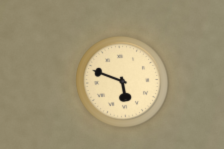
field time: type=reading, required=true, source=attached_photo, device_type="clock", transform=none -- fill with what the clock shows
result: 5:49
